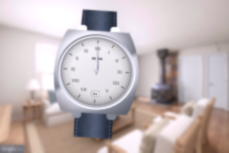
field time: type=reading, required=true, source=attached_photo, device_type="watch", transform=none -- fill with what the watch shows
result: 12:00
